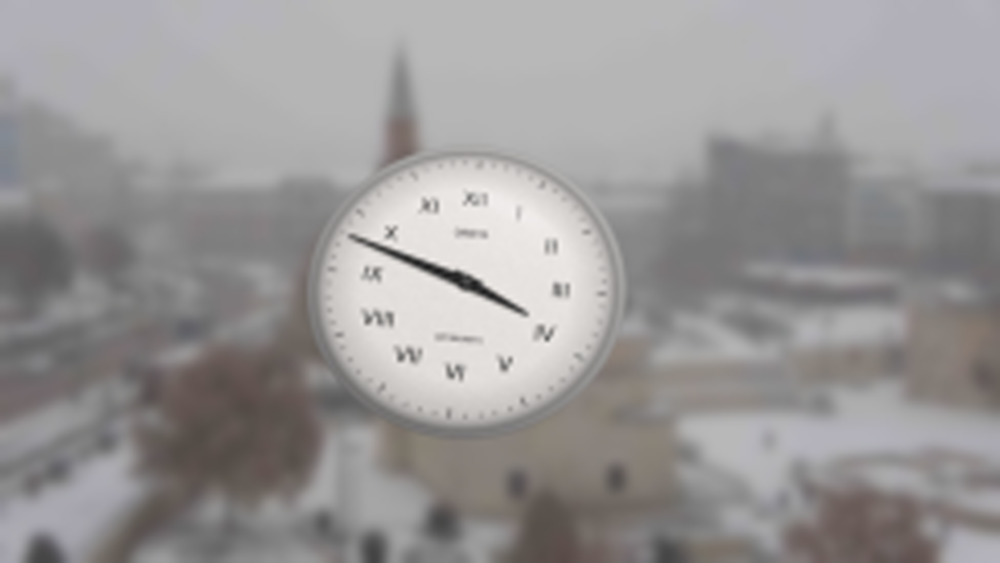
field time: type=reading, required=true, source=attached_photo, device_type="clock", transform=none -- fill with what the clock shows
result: 3:48
